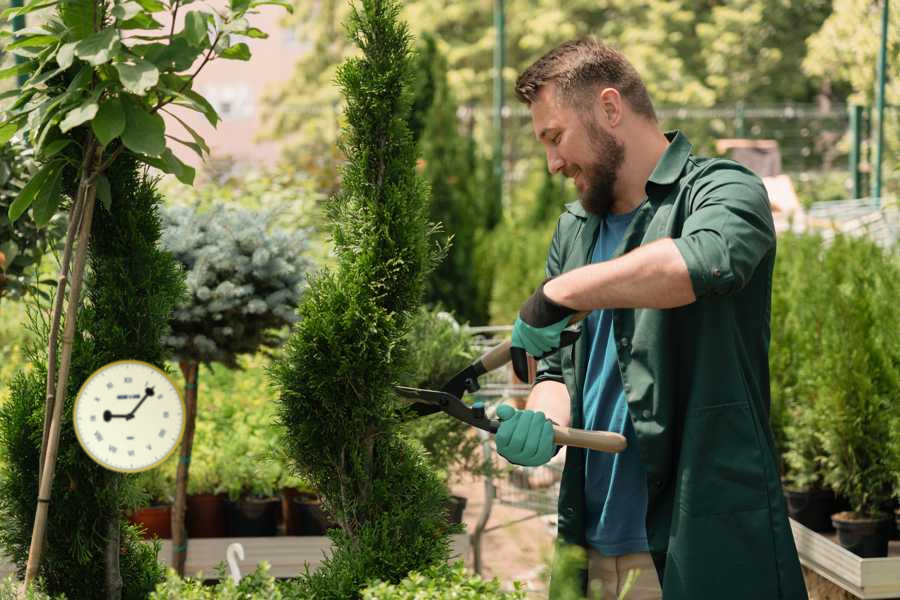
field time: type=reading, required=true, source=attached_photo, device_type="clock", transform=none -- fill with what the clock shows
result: 9:07
